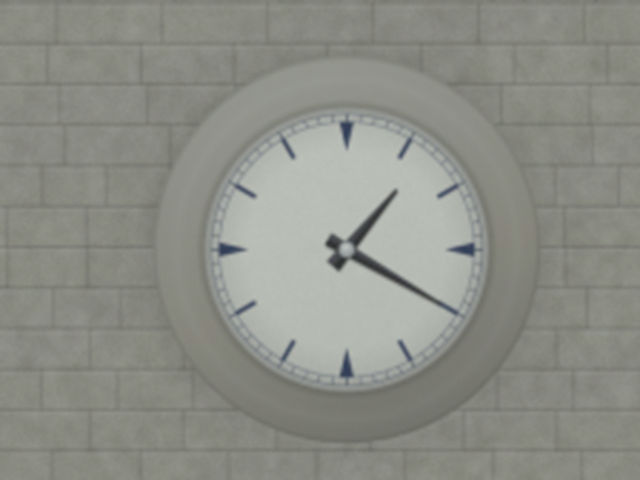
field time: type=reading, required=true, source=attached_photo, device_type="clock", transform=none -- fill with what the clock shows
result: 1:20
